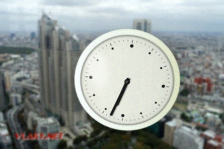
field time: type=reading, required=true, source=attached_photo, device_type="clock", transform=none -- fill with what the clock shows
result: 6:33
